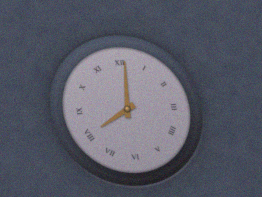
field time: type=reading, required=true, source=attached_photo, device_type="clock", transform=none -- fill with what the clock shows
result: 8:01
